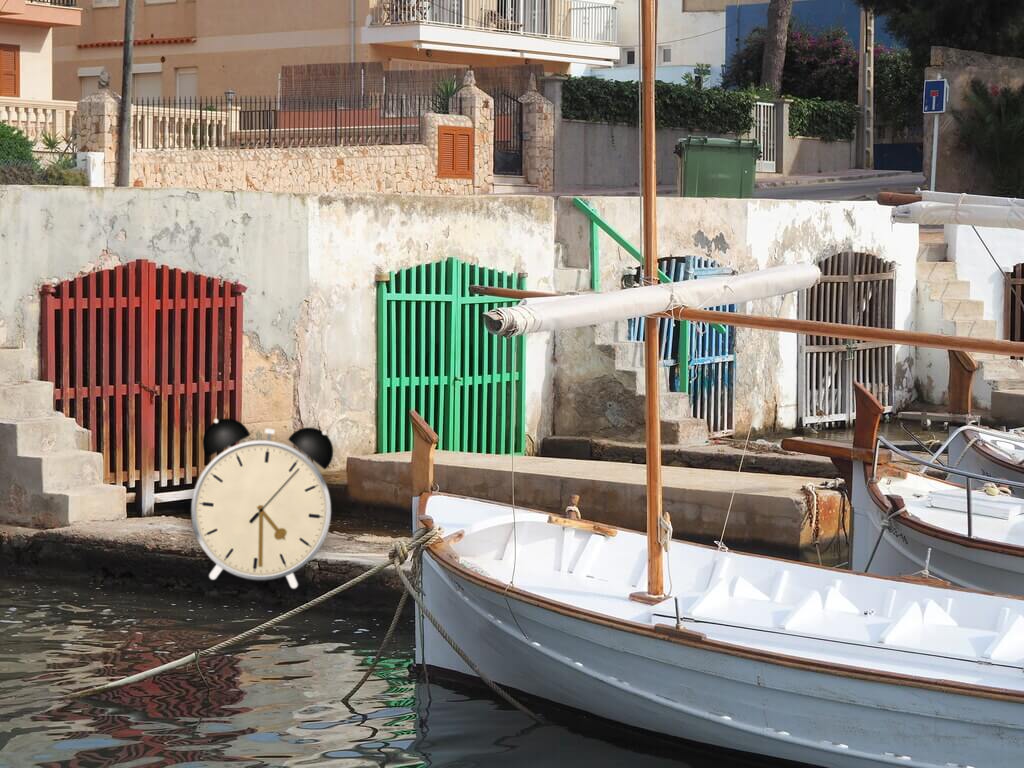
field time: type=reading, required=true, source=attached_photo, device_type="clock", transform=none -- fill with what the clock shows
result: 4:29:06
